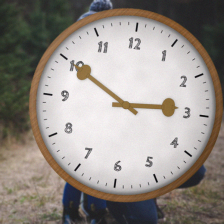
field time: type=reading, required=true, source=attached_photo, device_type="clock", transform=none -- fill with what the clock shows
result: 2:50
